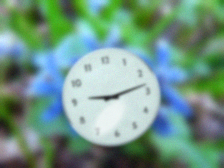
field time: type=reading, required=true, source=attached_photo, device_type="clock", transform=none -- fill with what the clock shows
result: 9:13
